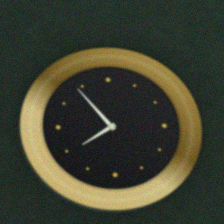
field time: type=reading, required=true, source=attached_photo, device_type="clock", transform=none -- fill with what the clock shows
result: 7:54
